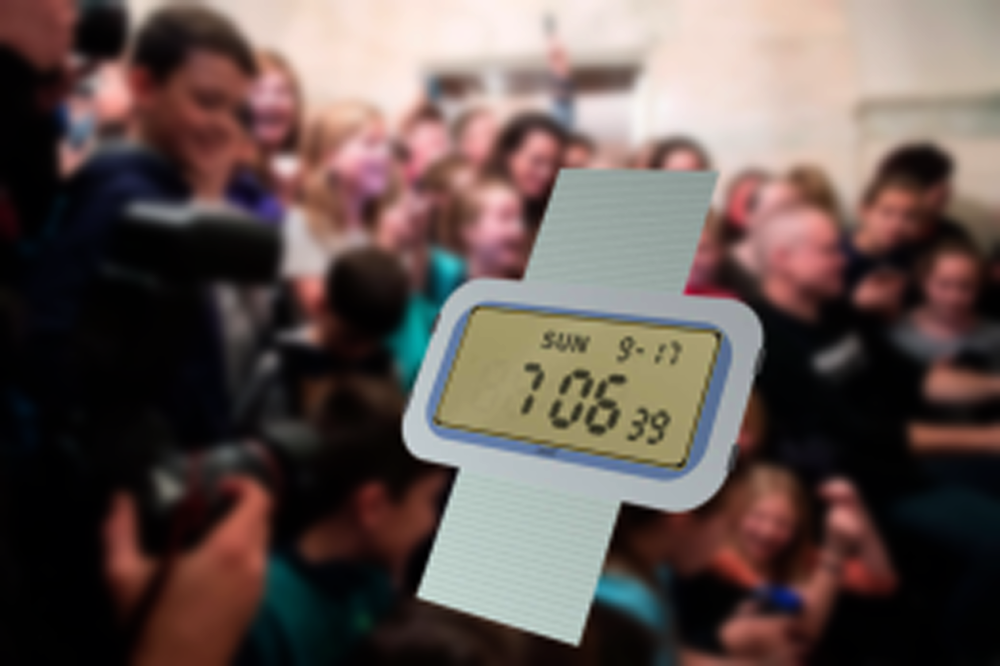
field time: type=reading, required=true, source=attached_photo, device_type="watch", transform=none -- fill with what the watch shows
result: 7:06:39
